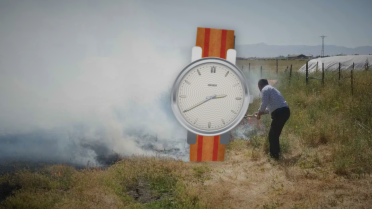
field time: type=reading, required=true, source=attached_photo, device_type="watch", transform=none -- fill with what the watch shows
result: 2:40
